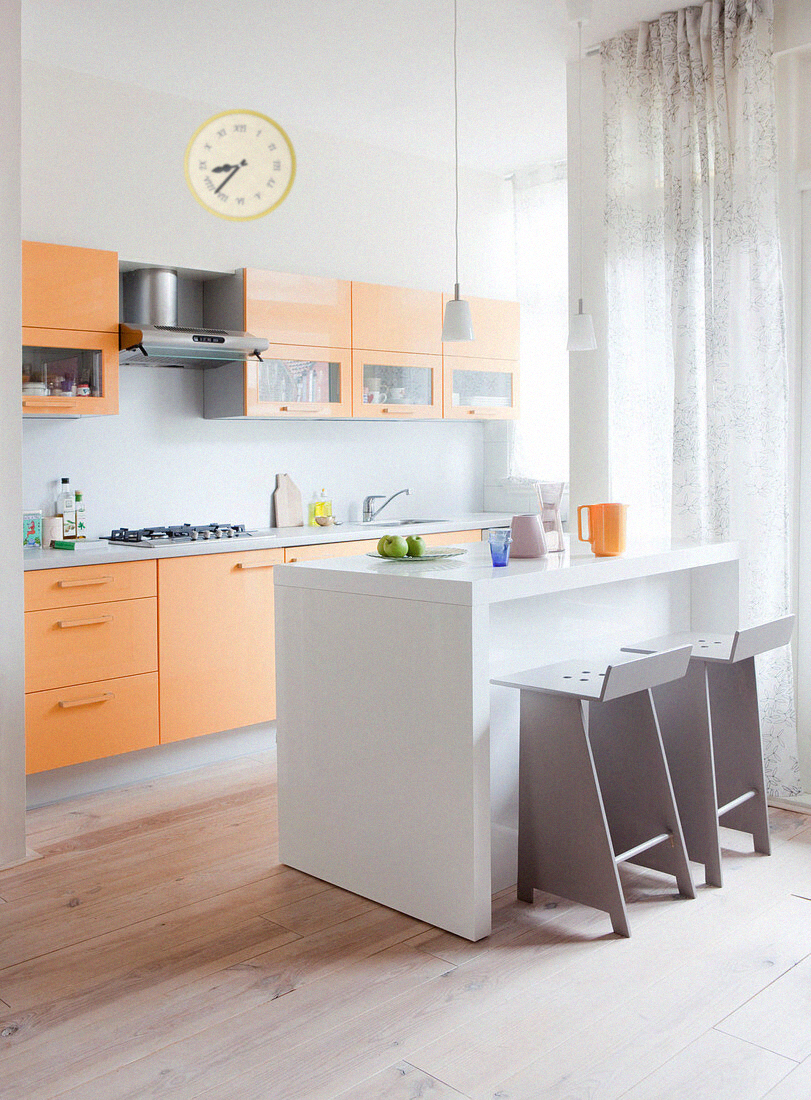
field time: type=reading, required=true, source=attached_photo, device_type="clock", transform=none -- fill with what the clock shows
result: 8:37
